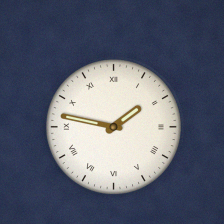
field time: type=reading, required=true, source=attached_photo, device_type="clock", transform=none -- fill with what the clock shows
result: 1:47
